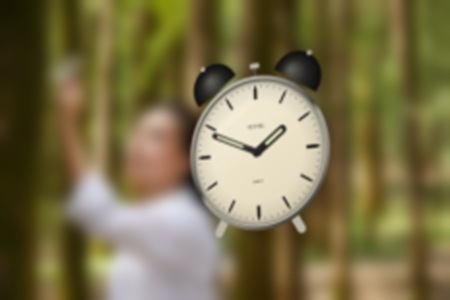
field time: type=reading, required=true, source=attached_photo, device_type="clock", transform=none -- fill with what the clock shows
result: 1:49
